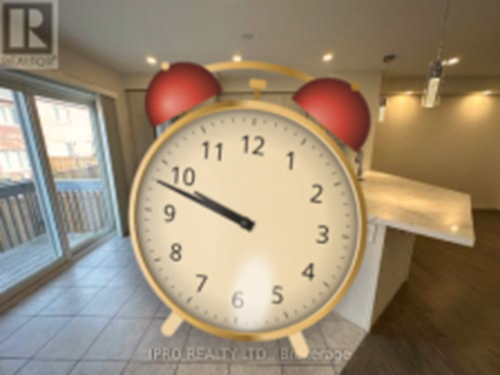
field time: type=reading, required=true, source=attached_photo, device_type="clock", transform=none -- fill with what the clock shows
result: 9:48
